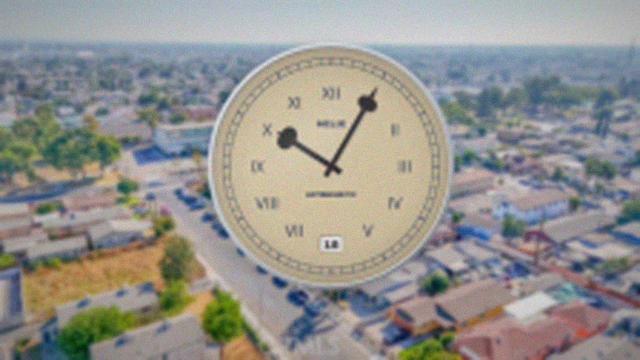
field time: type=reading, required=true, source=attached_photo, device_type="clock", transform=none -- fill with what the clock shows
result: 10:05
